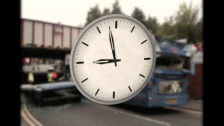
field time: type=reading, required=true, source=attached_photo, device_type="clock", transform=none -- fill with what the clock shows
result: 8:58
